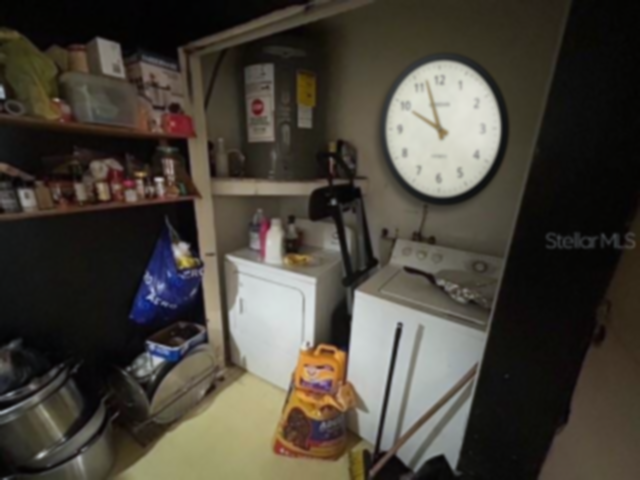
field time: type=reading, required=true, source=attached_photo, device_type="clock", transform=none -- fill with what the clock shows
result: 9:57
